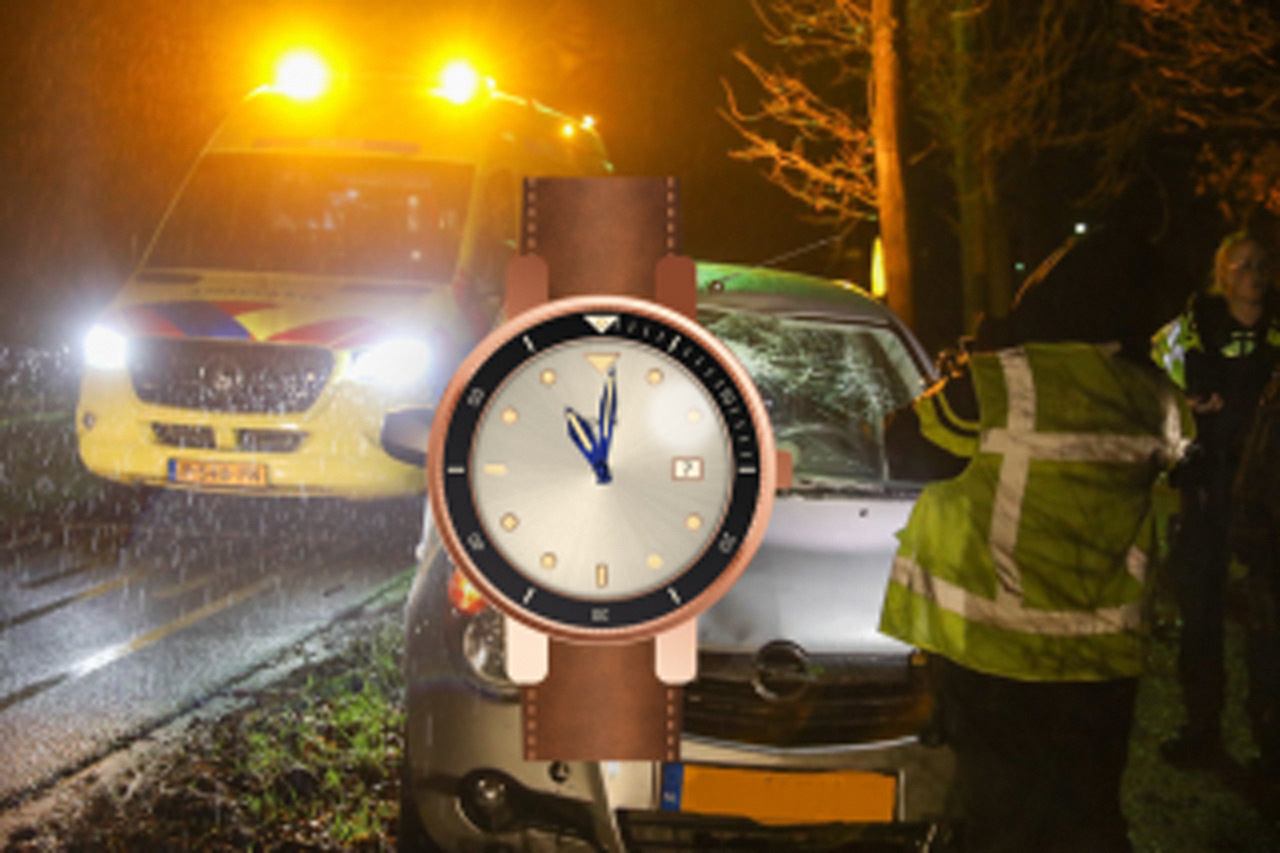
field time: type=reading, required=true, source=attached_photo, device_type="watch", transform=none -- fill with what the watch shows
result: 11:01
